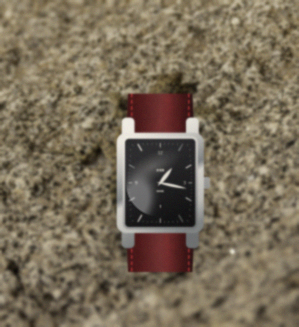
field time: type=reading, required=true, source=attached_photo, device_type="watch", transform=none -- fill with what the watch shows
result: 1:17
